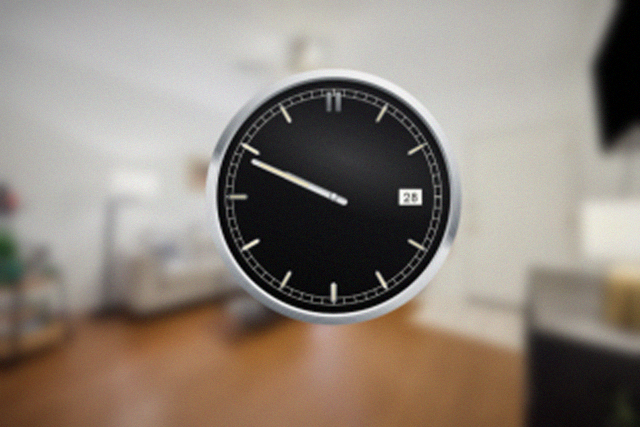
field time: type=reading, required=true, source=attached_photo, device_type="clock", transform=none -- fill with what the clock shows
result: 9:49
